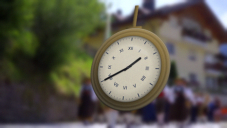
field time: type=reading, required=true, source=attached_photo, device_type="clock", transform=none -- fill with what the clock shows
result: 1:40
